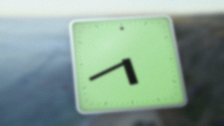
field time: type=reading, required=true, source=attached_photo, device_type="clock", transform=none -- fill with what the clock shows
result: 5:41
